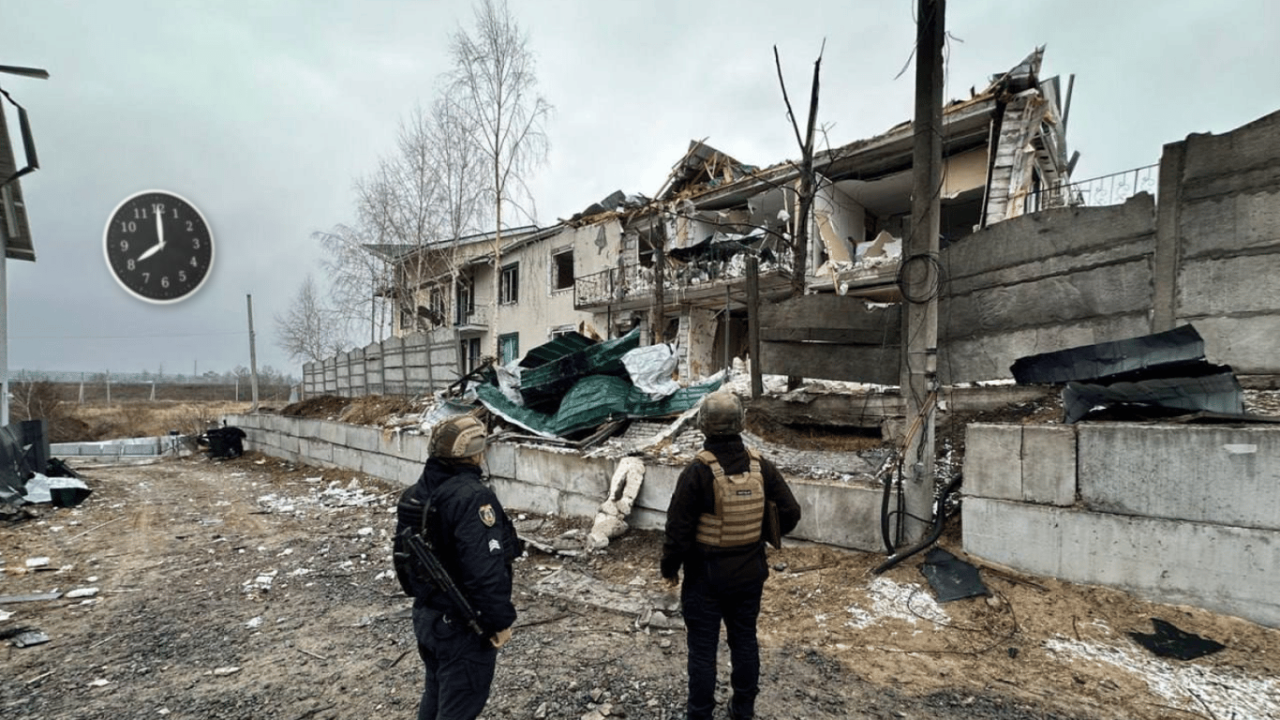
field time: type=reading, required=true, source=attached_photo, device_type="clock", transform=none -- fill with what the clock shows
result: 8:00
